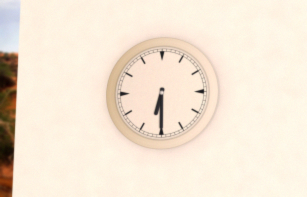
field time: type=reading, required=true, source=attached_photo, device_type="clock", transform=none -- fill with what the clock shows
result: 6:30
